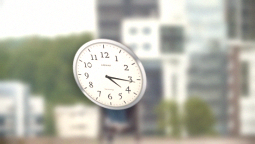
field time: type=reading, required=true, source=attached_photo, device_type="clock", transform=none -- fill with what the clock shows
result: 4:16
